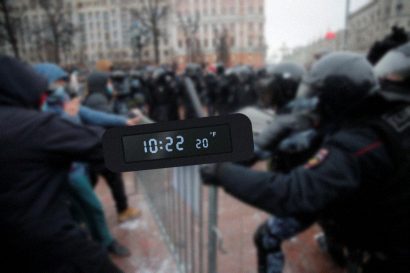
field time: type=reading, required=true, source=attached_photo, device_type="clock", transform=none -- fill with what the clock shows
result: 10:22
